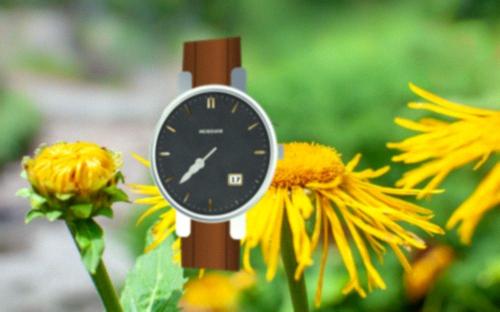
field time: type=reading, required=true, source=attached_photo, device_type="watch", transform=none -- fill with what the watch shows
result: 7:38
